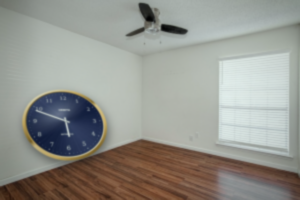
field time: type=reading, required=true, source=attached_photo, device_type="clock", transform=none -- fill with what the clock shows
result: 5:49
